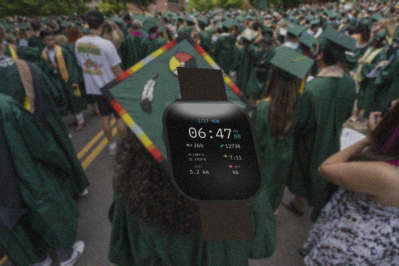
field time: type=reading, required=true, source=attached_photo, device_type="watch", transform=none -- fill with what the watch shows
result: 6:47
